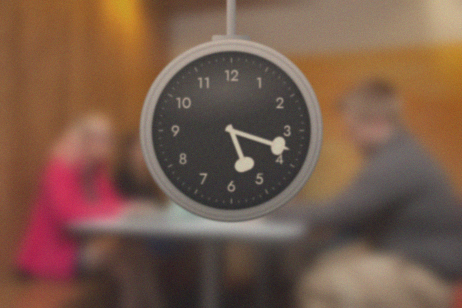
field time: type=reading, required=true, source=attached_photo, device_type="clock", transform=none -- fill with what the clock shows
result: 5:18
